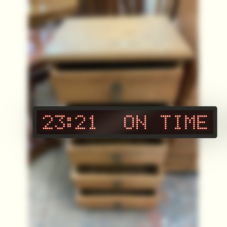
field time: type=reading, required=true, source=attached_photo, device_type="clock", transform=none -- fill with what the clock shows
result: 23:21
